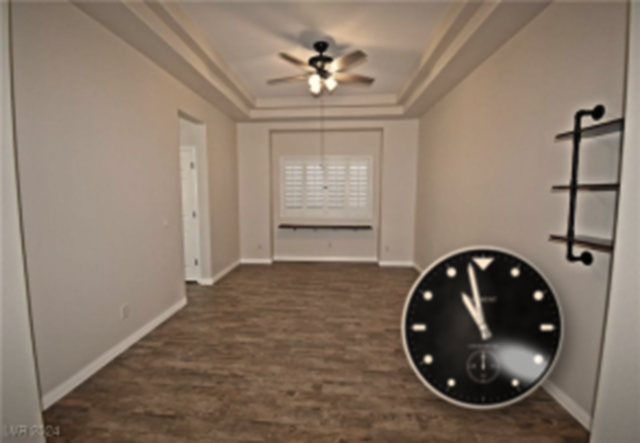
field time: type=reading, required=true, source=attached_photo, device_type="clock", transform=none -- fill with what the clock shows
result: 10:58
